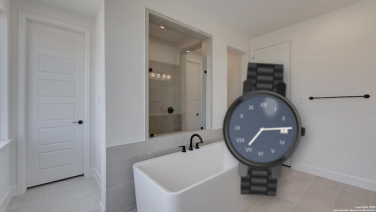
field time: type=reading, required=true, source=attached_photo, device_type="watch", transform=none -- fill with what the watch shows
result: 7:14
